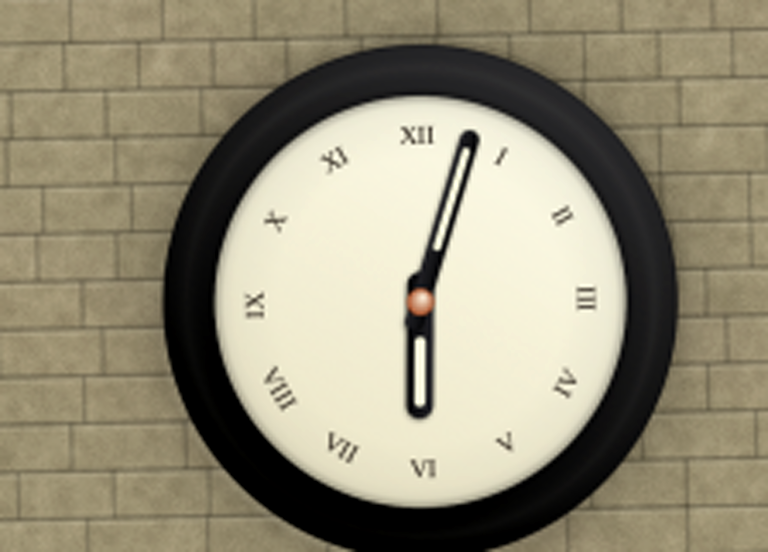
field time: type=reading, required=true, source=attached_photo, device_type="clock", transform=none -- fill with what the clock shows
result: 6:03
